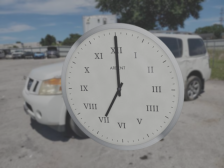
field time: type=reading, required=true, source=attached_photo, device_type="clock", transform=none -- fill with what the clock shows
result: 7:00
